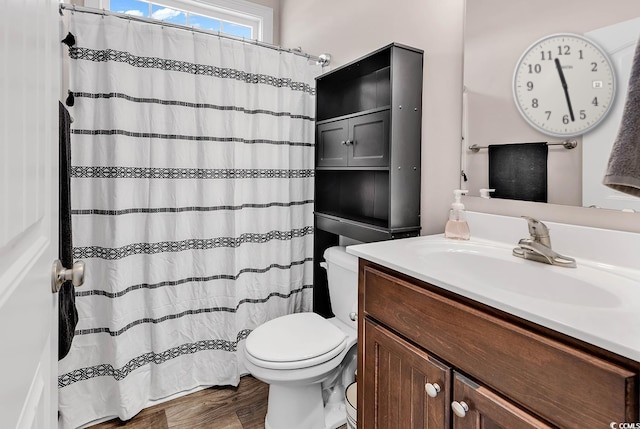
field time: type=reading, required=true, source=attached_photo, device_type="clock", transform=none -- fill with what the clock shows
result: 11:28
